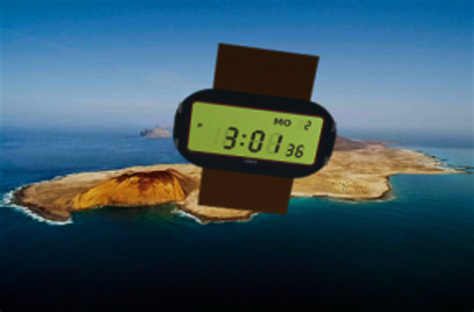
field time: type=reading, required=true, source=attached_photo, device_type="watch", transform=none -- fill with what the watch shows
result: 3:01:36
